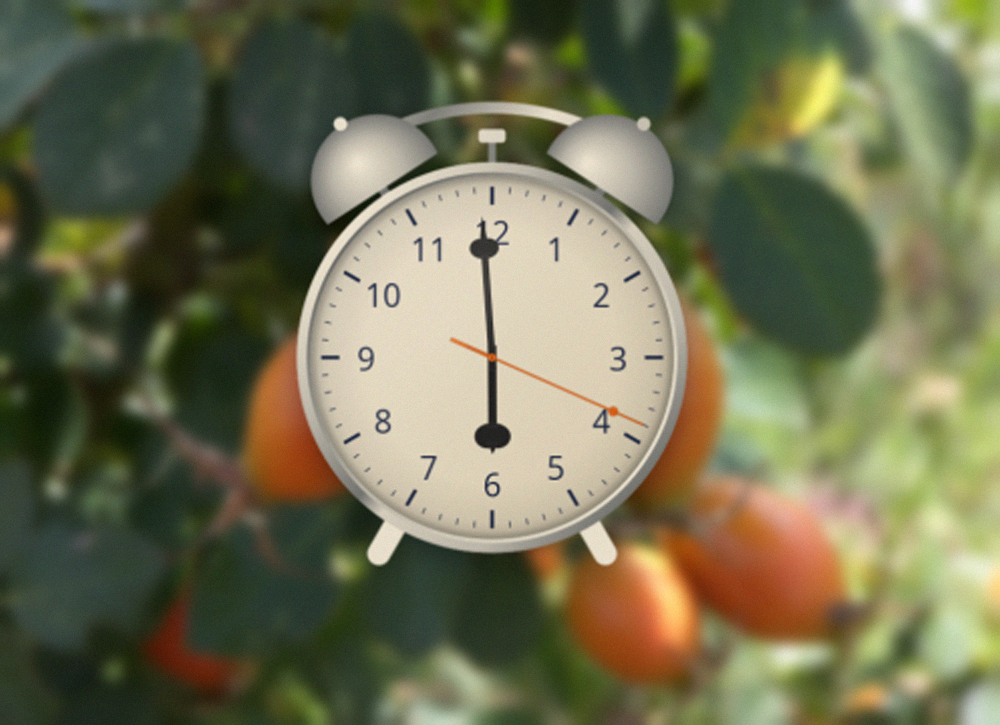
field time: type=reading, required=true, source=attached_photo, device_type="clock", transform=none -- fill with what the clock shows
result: 5:59:19
